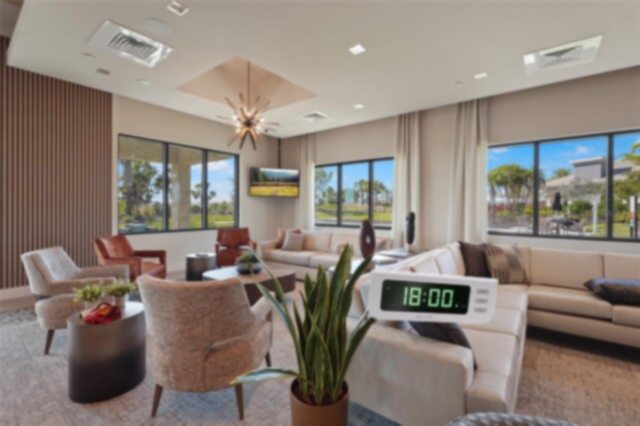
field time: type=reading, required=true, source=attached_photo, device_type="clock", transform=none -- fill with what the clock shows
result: 18:00
